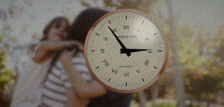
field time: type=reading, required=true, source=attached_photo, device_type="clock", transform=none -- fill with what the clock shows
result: 2:54
